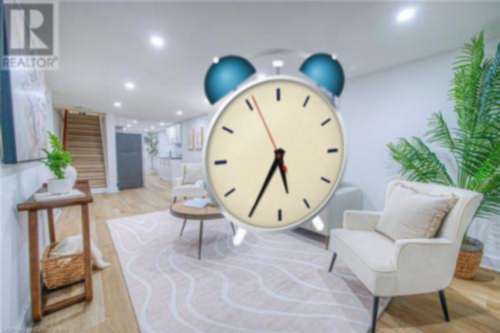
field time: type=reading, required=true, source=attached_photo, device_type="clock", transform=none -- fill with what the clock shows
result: 5:34:56
